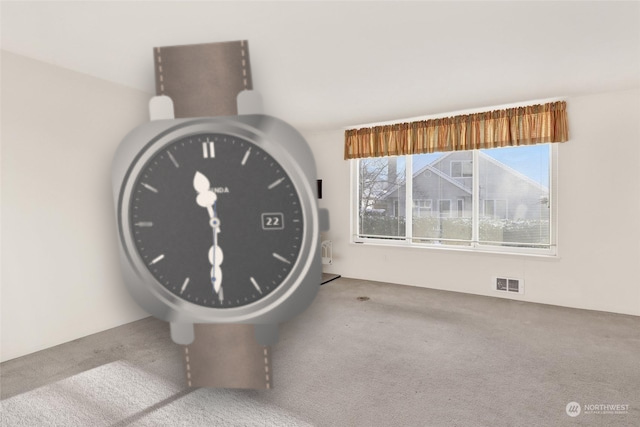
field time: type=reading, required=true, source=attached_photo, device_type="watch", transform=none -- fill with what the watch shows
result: 11:30:31
